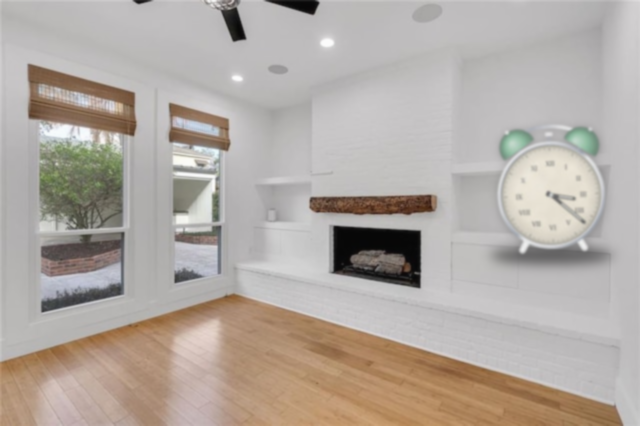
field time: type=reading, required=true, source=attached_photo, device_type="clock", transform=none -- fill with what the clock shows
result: 3:22
